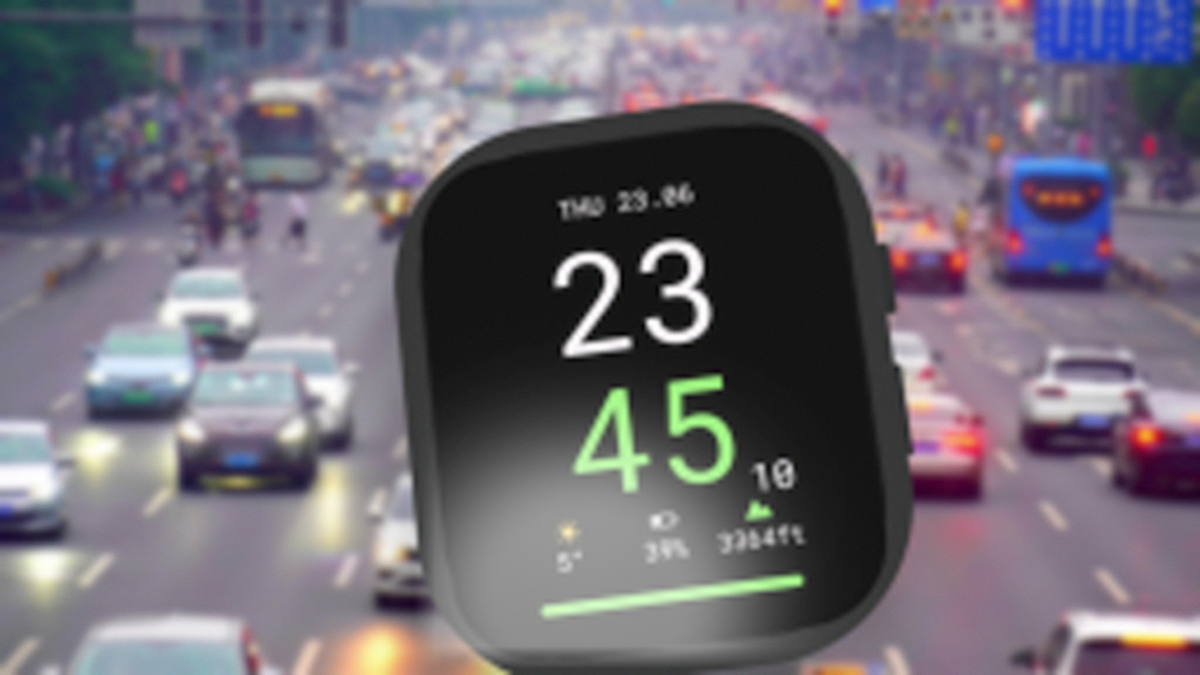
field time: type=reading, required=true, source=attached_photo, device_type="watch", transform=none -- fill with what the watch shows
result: 23:45:10
